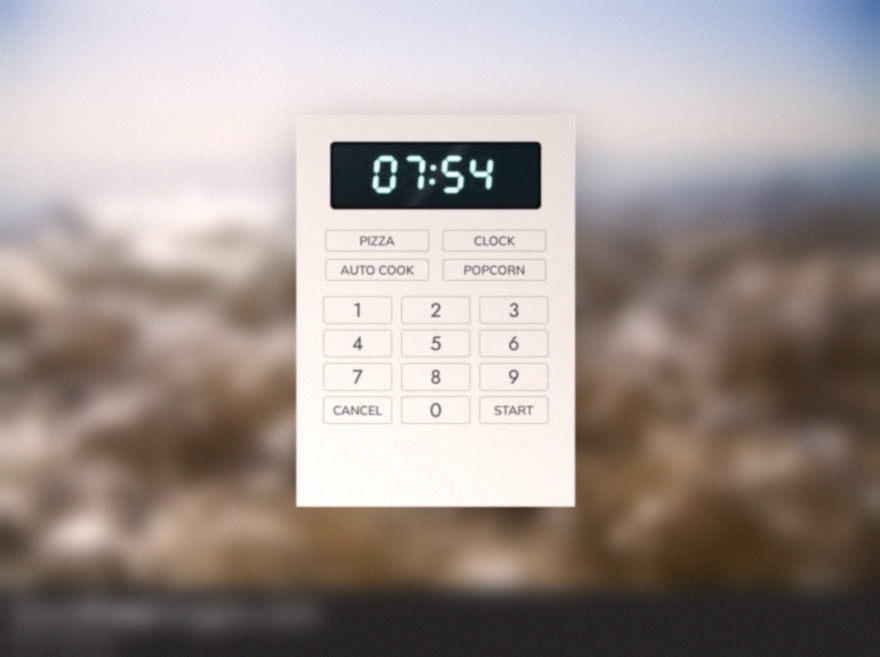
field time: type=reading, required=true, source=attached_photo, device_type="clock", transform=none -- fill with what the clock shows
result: 7:54
